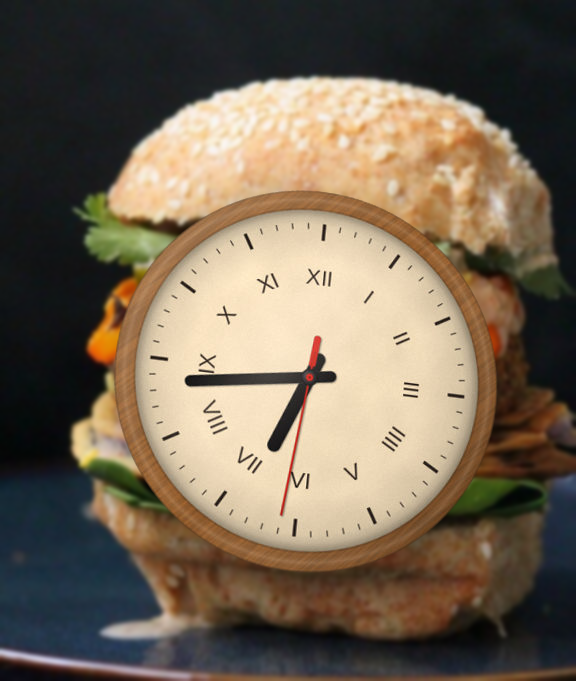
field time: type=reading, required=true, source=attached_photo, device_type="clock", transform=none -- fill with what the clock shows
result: 6:43:31
